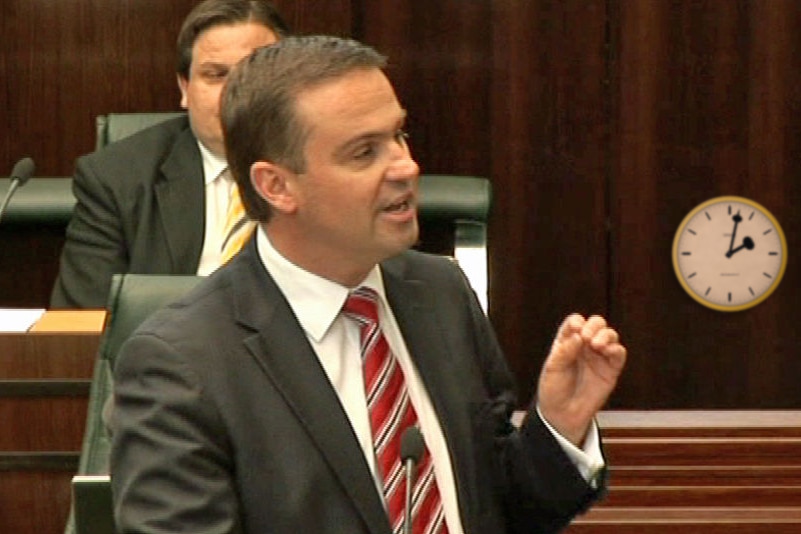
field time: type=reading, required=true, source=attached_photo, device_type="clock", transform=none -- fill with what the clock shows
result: 2:02
